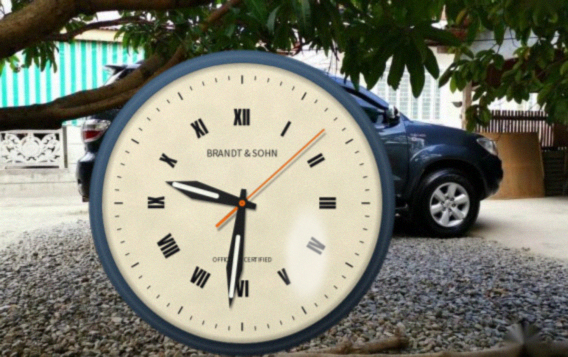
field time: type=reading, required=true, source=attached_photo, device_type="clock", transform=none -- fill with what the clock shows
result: 9:31:08
